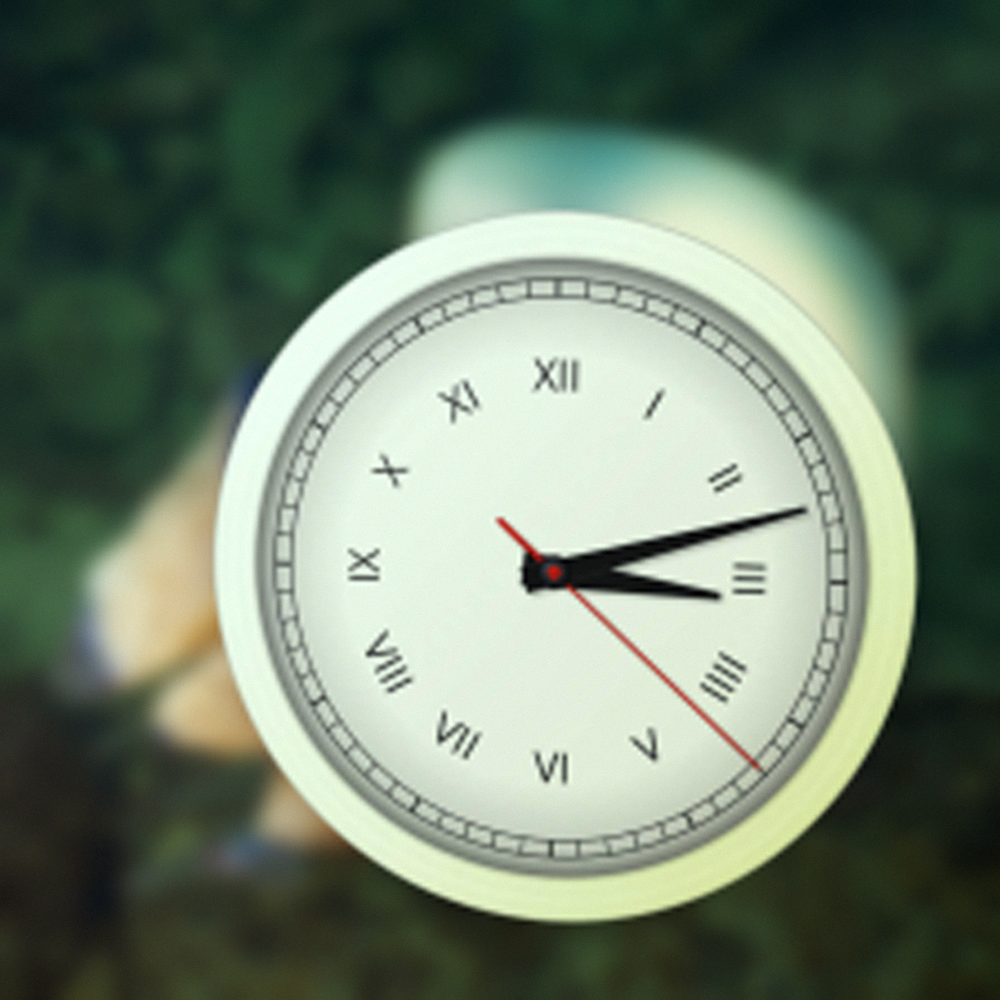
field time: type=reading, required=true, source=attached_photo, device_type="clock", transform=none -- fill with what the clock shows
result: 3:12:22
